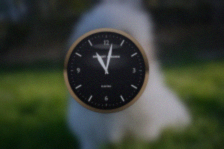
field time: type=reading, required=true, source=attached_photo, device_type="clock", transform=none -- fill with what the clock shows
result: 11:02
